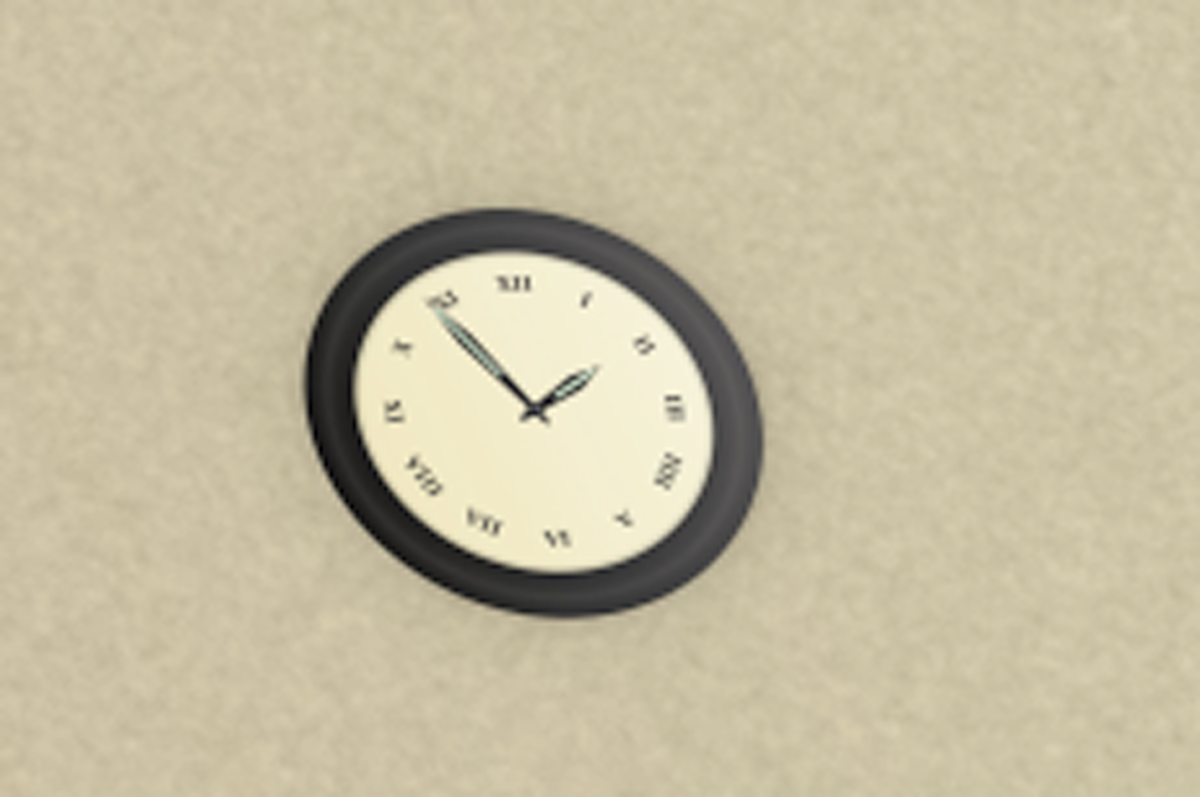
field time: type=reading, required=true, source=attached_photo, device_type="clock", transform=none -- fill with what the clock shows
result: 1:54
